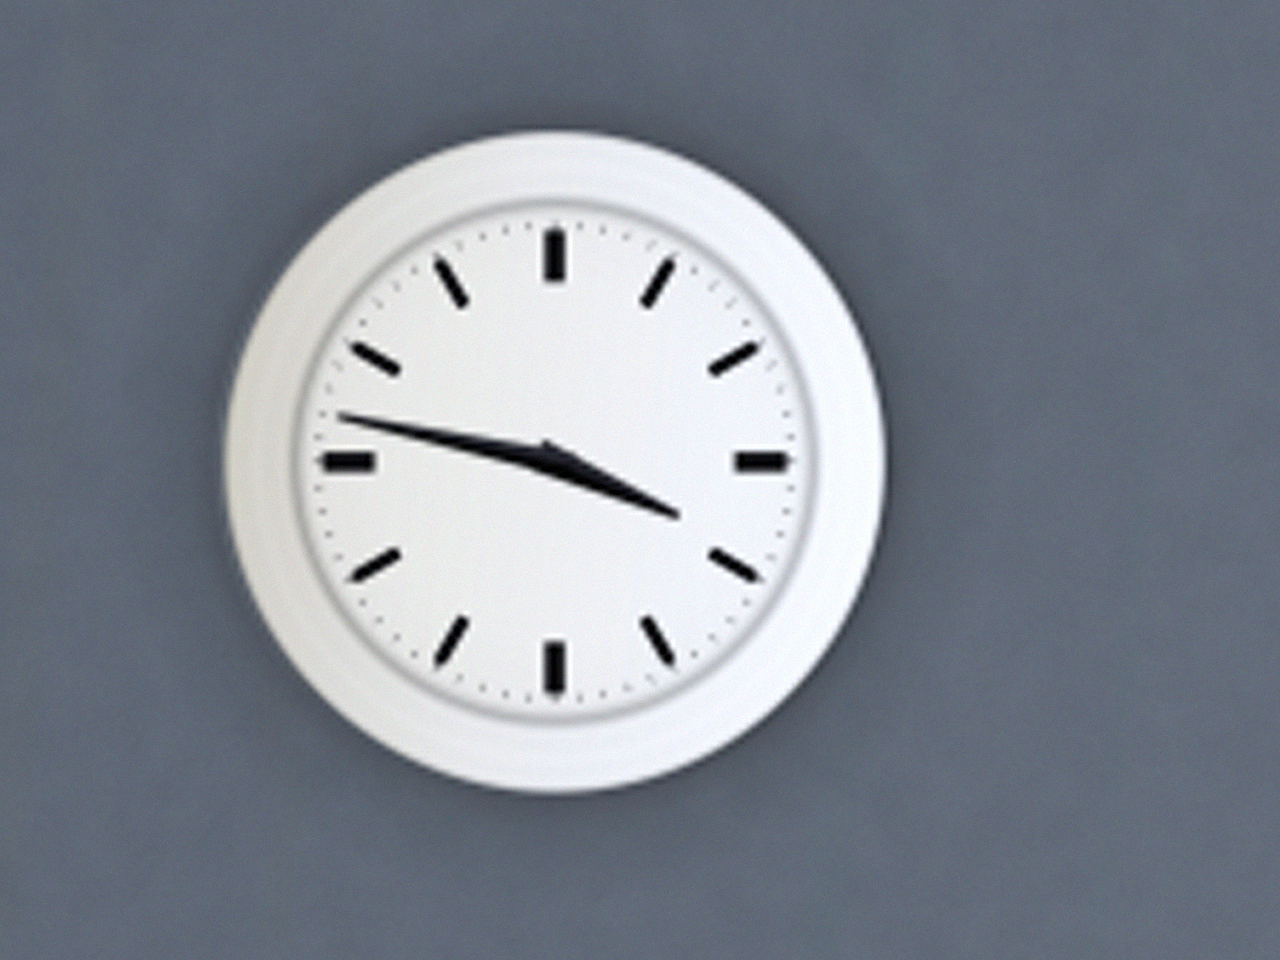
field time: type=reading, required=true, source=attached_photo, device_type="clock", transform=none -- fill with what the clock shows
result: 3:47
